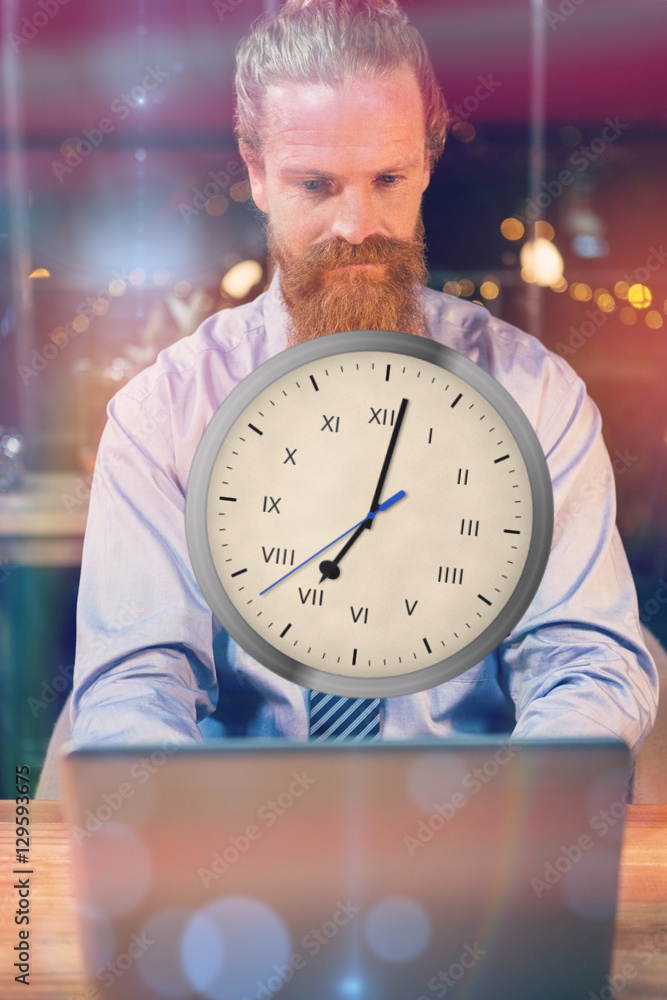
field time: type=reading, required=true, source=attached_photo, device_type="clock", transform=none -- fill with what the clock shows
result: 7:01:38
